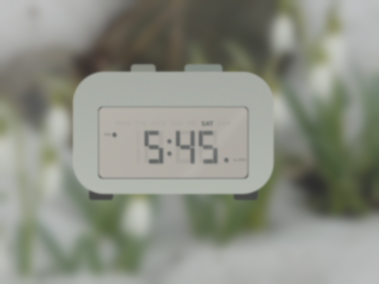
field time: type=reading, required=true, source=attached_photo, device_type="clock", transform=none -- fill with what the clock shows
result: 5:45
